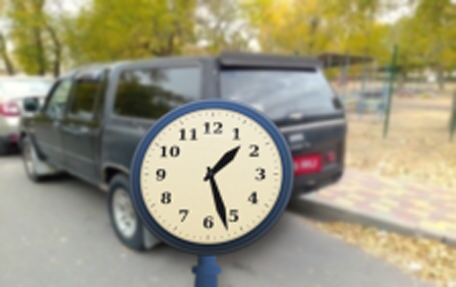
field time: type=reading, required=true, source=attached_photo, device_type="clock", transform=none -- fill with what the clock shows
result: 1:27
